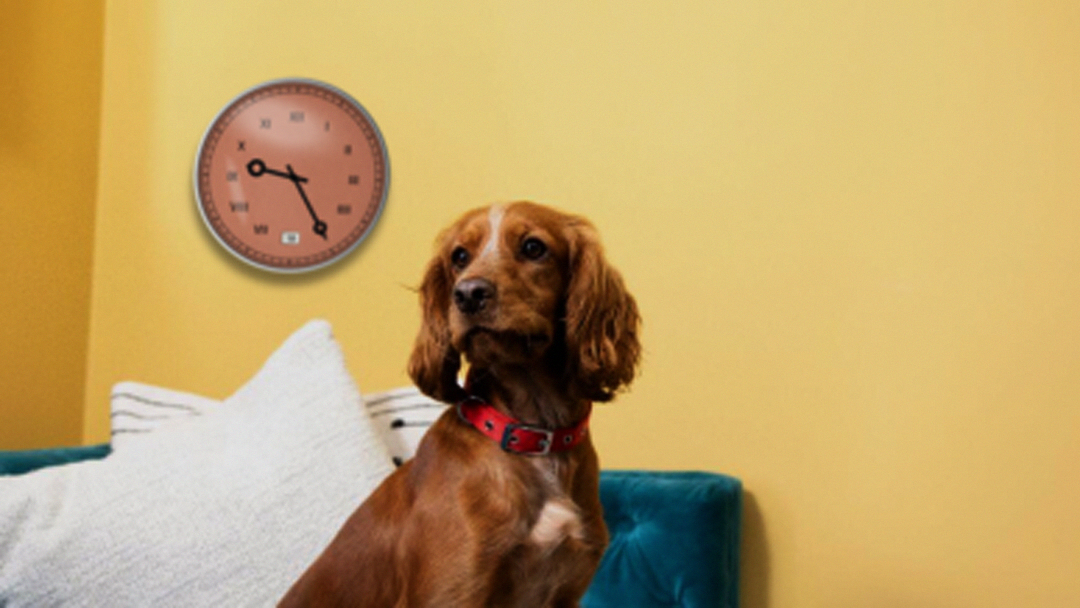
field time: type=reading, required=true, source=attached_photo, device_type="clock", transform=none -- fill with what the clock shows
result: 9:25
